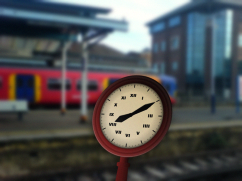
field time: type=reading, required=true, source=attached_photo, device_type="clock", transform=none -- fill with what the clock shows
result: 8:10
